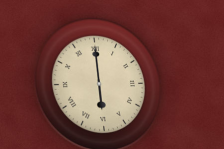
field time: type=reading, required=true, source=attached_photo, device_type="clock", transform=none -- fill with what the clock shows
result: 6:00
